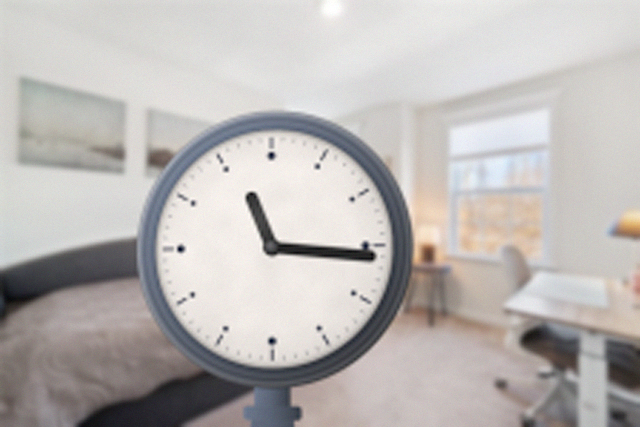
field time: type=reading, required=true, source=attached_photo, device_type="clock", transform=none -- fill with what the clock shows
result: 11:16
